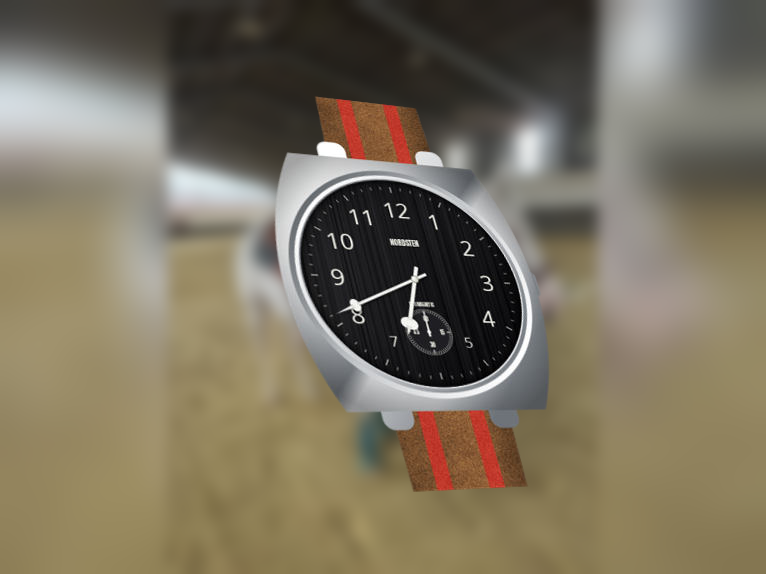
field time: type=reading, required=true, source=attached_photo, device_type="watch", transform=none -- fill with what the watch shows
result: 6:41
